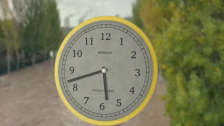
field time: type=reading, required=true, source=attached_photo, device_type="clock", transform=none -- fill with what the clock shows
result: 5:42
